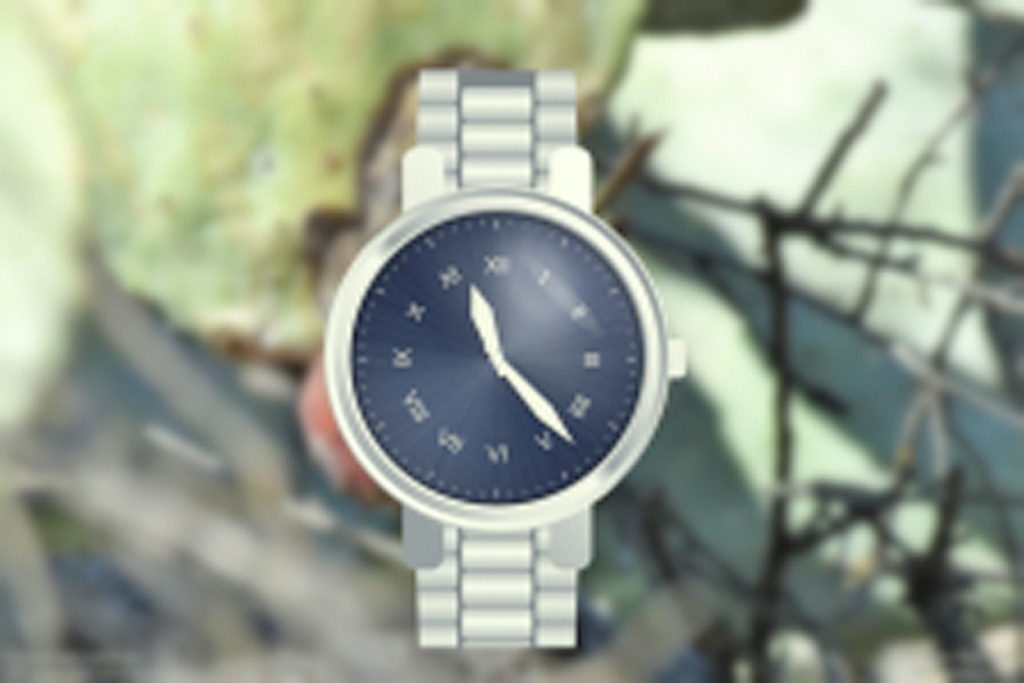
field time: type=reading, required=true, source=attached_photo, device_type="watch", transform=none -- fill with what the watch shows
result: 11:23
